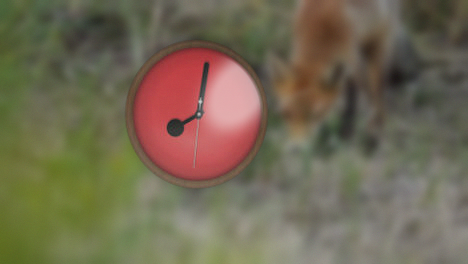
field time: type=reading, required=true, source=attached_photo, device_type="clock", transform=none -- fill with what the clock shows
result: 8:01:31
